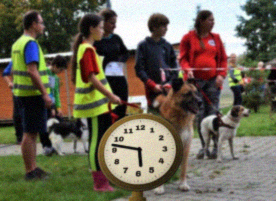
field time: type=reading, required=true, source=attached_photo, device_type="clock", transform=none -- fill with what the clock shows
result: 5:47
